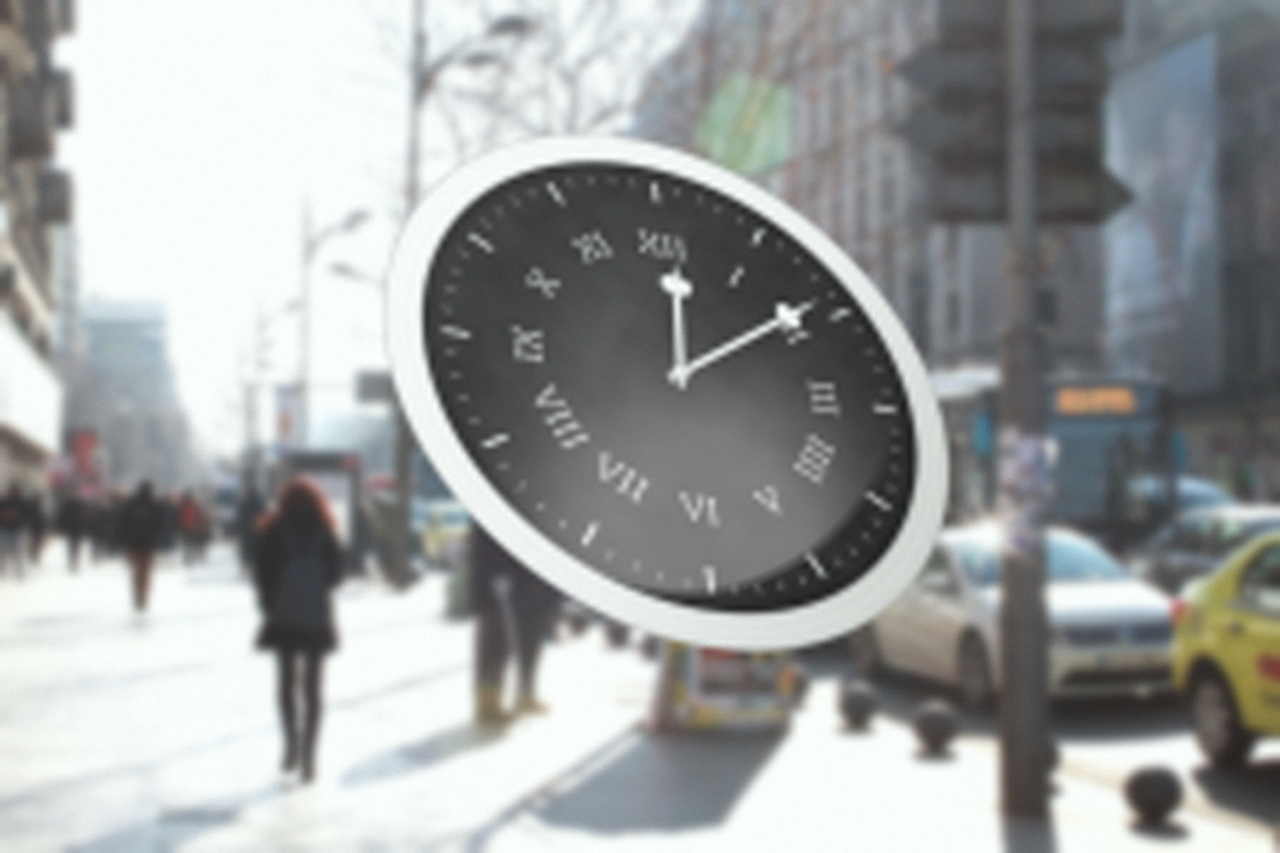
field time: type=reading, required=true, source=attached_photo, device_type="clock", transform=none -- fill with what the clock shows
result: 12:09
